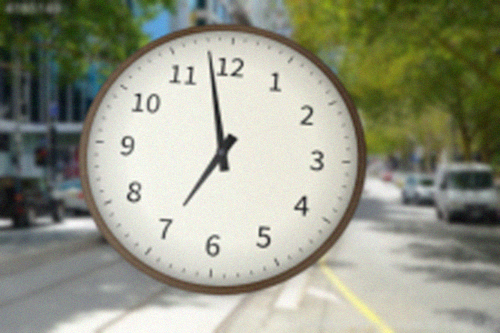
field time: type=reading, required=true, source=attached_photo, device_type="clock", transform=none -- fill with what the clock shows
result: 6:58
